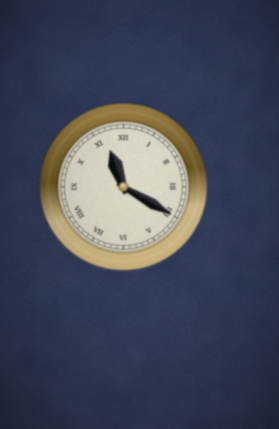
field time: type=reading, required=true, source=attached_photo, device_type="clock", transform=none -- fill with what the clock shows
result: 11:20
